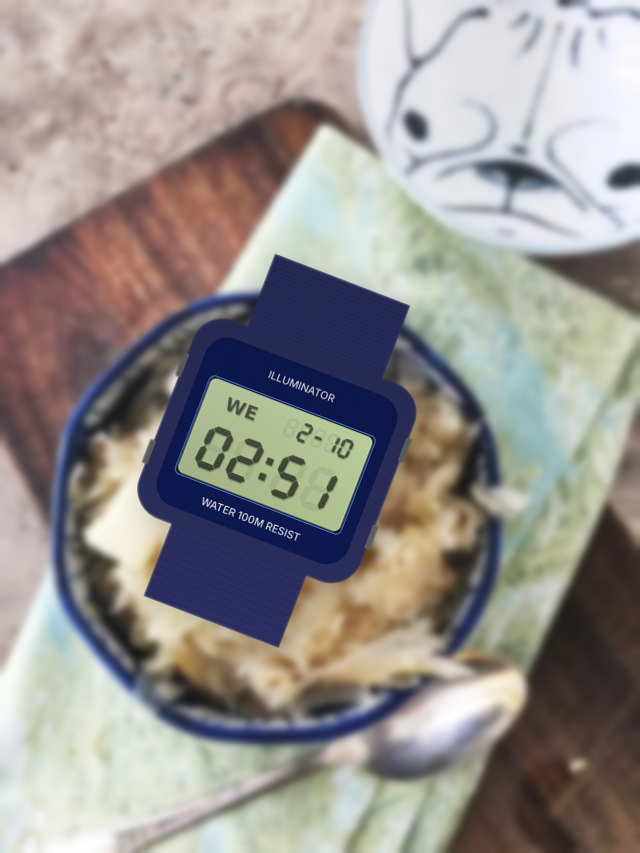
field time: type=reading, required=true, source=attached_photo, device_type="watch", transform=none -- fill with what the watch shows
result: 2:51
